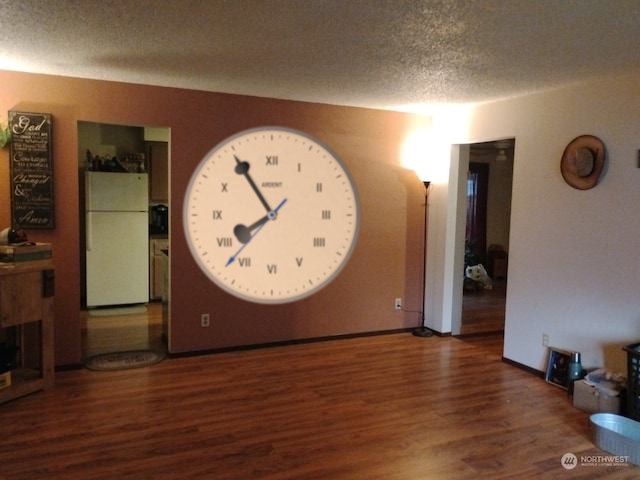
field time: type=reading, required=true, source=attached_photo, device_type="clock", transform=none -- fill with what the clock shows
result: 7:54:37
